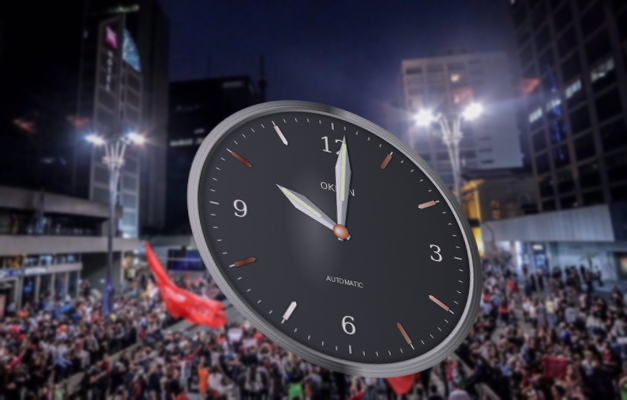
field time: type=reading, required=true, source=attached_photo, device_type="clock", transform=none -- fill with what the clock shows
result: 10:01
